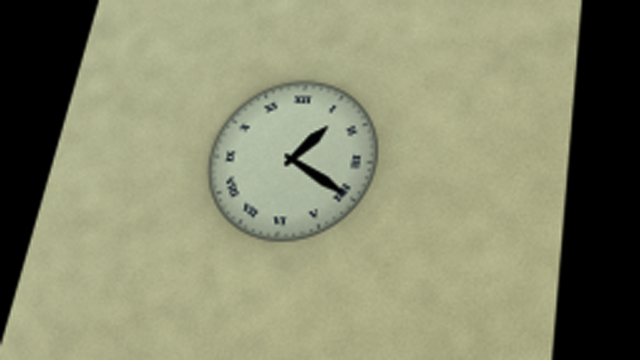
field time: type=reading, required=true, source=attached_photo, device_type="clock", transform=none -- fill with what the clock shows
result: 1:20
